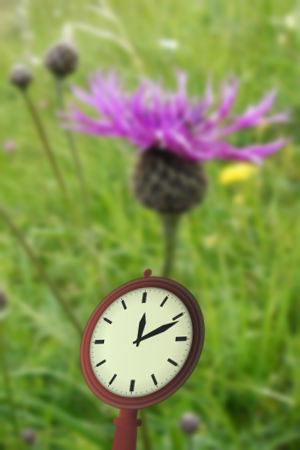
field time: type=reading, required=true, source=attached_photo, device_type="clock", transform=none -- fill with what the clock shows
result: 12:11
